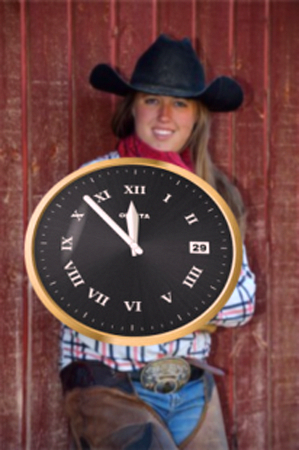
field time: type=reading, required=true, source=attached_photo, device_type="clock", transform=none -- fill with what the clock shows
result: 11:53
